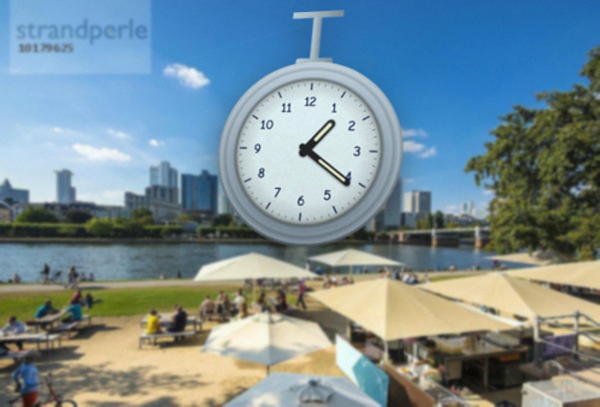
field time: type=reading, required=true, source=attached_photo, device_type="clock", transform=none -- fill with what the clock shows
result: 1:21
